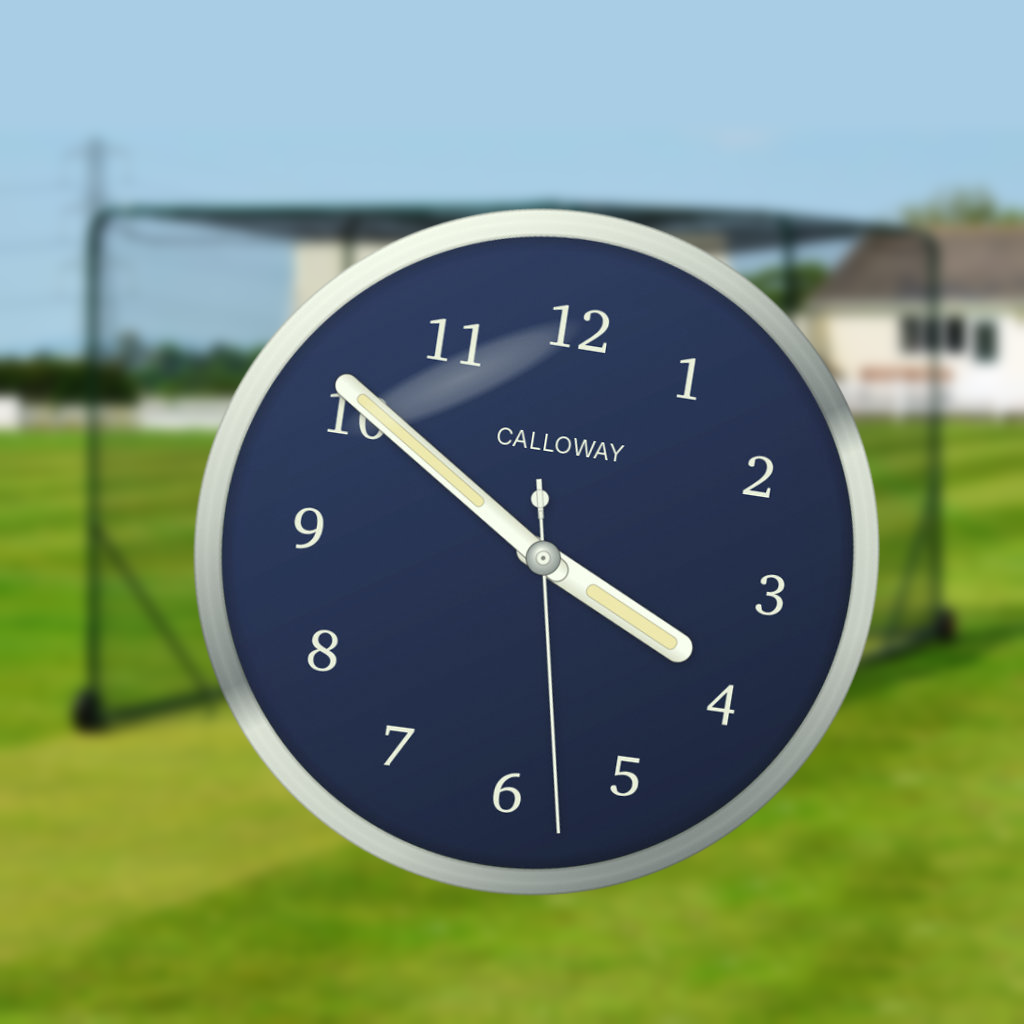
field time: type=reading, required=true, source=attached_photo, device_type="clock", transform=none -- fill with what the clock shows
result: 3:50:28
